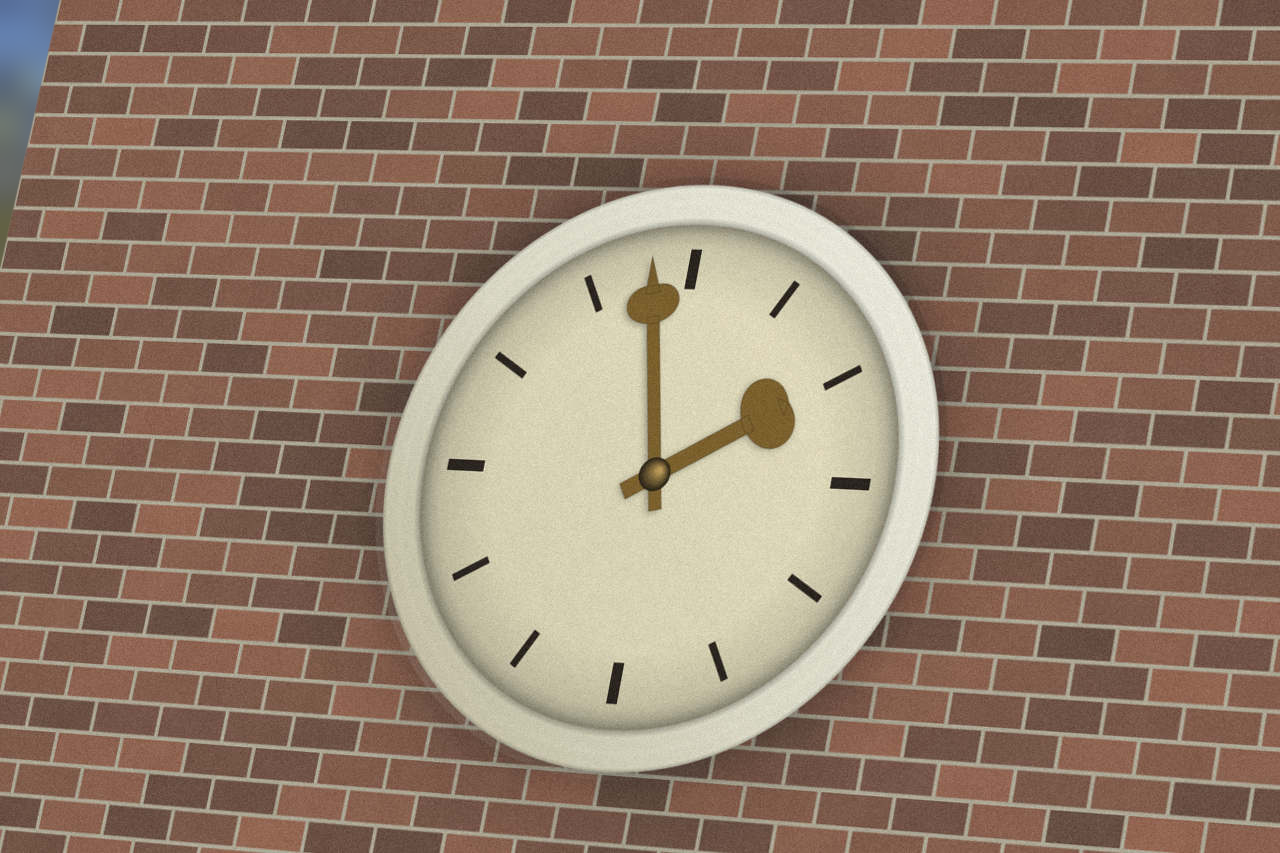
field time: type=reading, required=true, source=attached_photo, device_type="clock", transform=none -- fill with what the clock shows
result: 1:58
